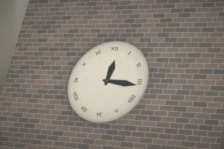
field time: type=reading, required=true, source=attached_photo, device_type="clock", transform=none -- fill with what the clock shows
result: 12:16
